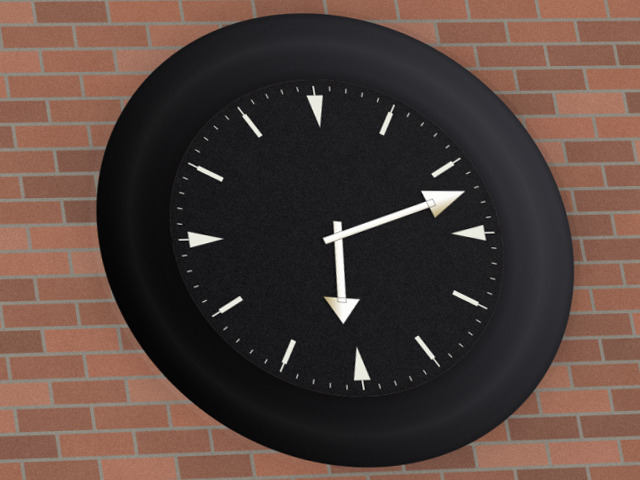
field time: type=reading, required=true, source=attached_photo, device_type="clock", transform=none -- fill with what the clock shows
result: 6:12
